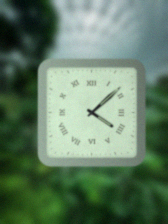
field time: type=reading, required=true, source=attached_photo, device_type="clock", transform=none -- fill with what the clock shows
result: 4:08
